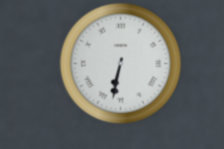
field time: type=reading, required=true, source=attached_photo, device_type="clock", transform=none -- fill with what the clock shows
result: 6:32
